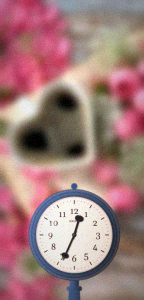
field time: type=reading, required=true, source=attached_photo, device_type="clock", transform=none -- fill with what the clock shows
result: 12:34
